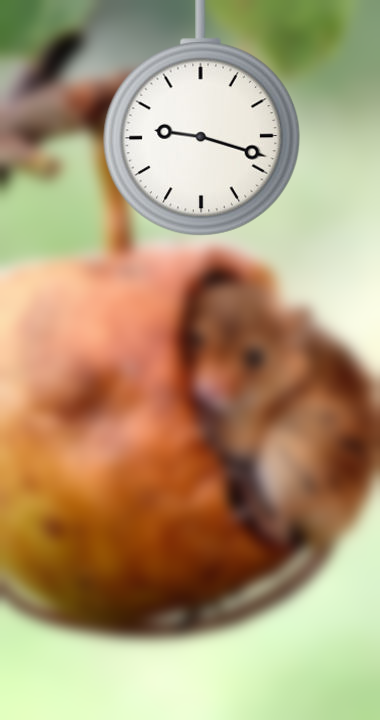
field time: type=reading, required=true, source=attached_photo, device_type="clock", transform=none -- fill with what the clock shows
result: 9:18
